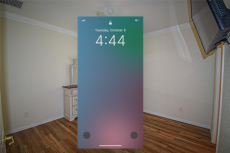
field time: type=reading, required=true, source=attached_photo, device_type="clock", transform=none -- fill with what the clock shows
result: 4:44
